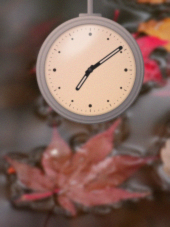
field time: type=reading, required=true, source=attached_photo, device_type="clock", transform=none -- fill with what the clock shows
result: 7:09
